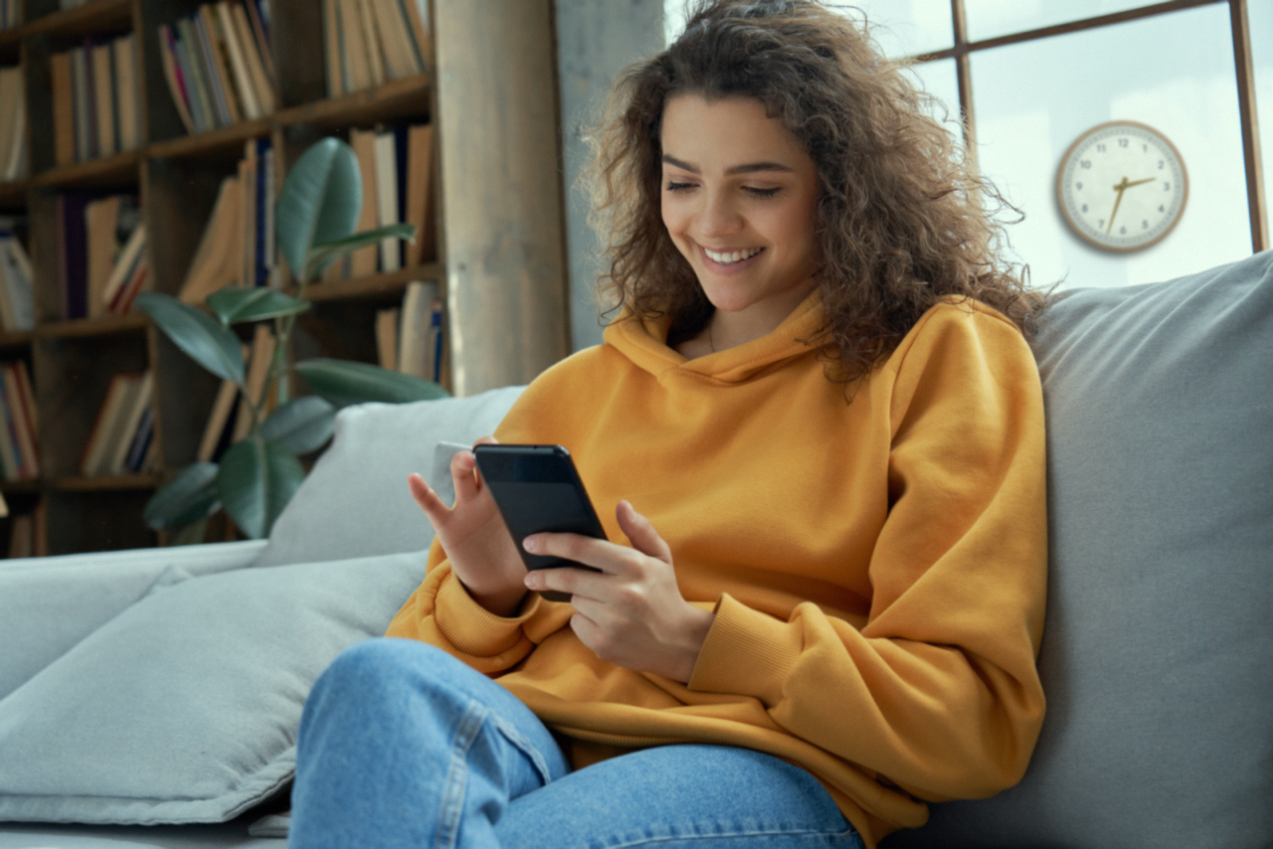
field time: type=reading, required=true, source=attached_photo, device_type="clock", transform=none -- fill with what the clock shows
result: 2:33
